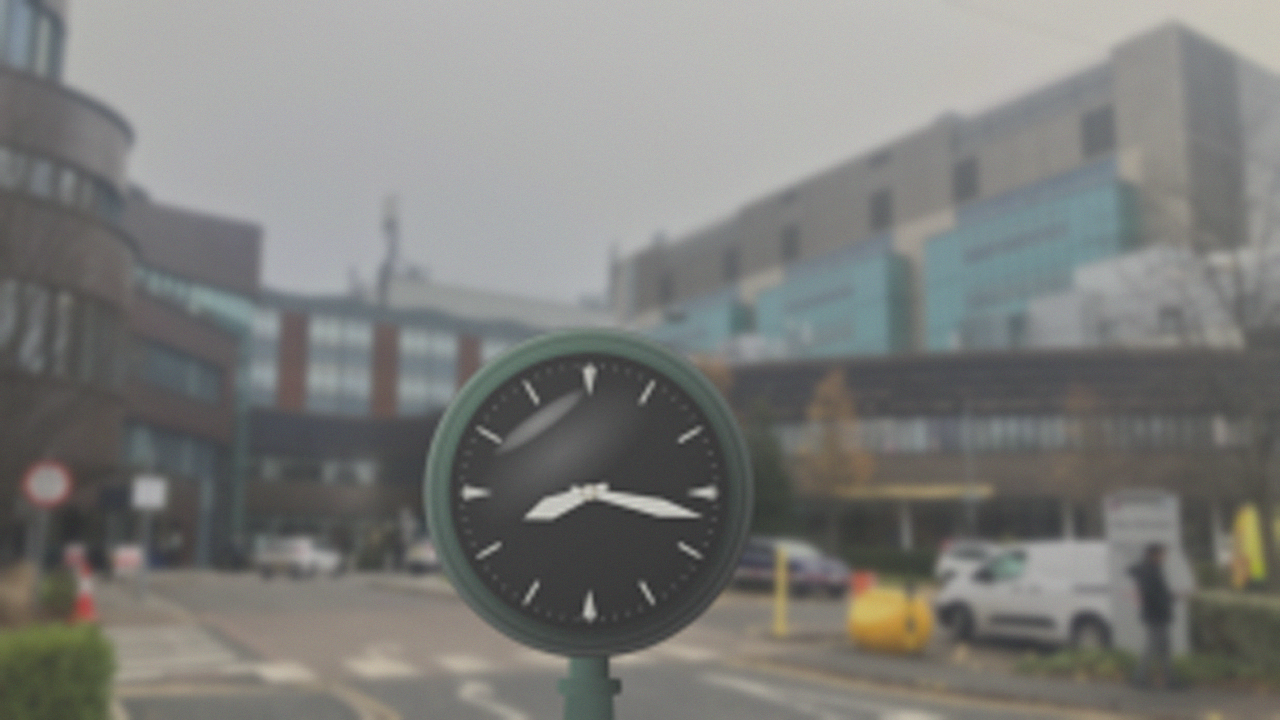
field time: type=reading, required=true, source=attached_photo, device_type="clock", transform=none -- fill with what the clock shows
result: 8:17
